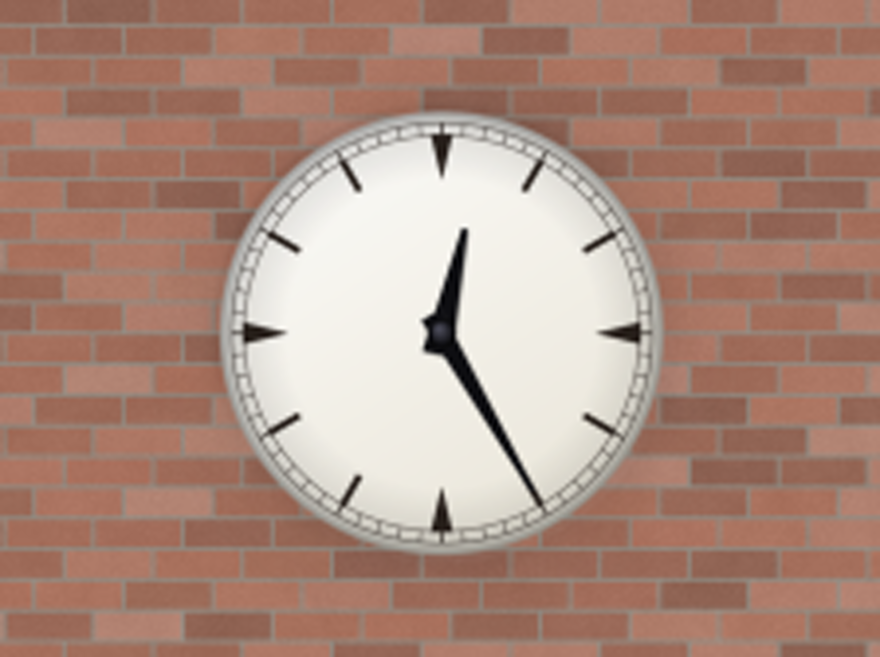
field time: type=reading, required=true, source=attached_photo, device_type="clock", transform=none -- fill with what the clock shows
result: 12:25
